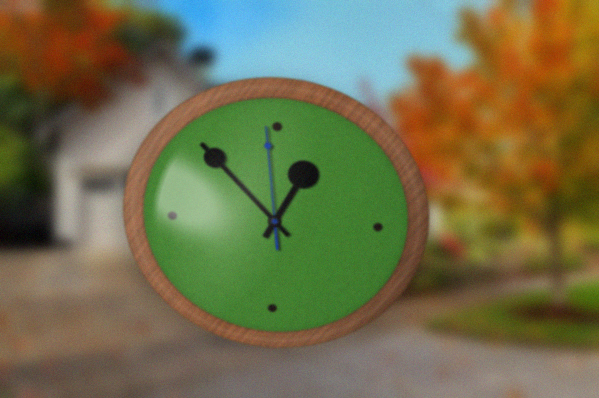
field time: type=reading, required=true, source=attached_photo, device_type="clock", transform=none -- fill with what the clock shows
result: 12:52:59
